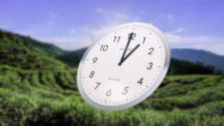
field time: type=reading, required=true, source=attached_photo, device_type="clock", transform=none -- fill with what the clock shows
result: 1:00
